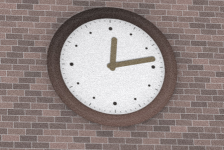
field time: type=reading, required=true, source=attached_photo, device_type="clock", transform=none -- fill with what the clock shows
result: 12:13
